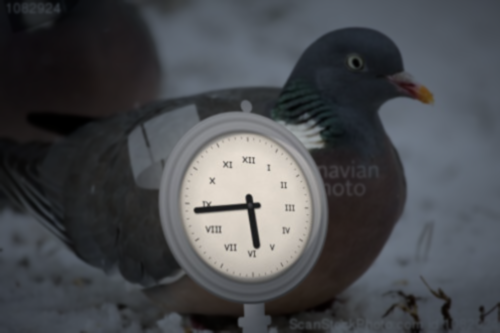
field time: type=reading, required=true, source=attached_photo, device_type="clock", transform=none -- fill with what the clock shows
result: 5:44
